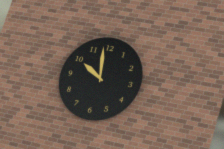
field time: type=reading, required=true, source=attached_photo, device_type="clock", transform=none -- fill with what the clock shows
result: 9:58
